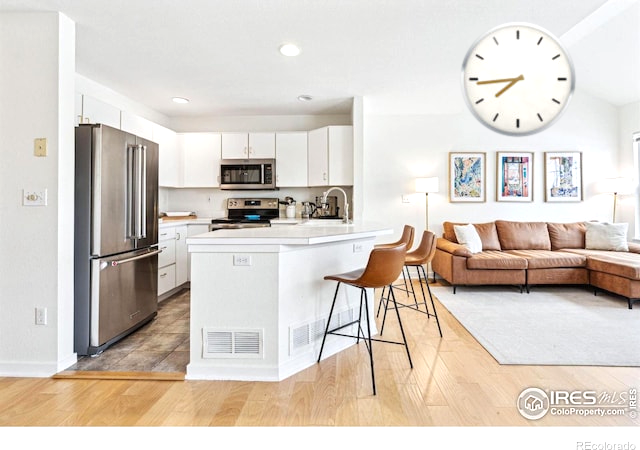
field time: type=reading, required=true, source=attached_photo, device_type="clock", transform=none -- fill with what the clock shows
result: 7:44
